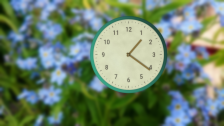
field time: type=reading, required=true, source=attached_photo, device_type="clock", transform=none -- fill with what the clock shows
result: 1:21
